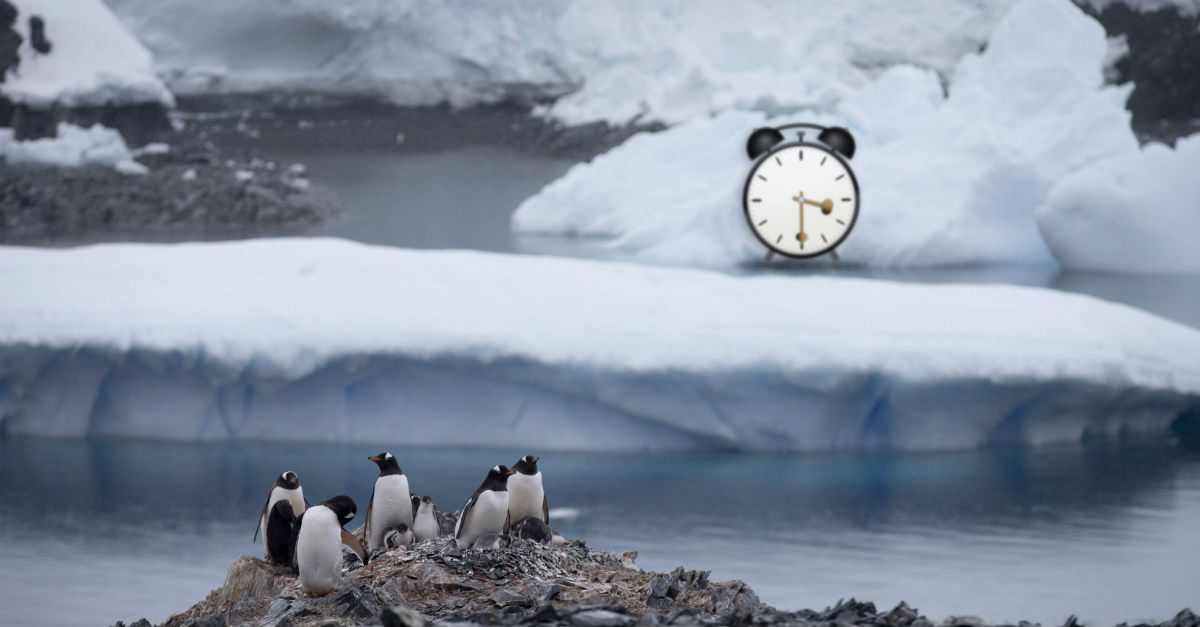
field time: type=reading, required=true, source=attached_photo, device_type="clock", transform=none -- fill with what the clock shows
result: 3:30
